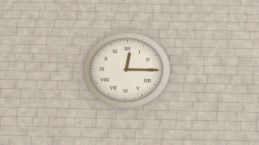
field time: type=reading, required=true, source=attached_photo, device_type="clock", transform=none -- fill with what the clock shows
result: 12:15
